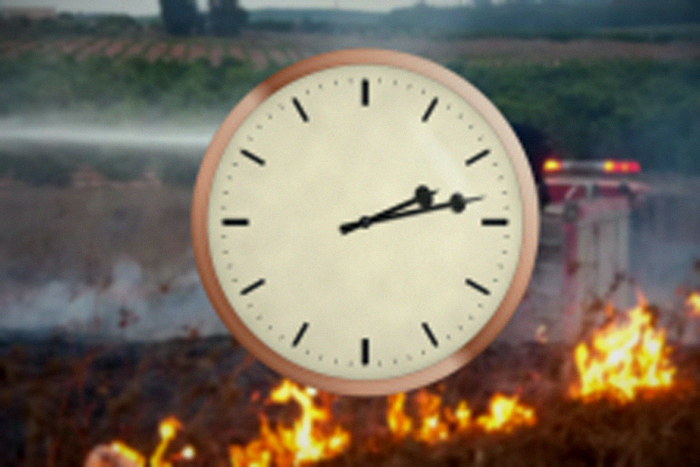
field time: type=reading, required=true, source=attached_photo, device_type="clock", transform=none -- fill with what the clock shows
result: 2:13
